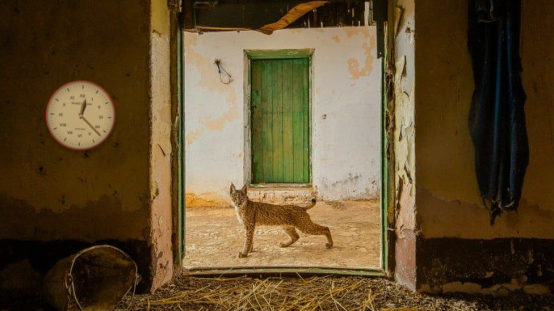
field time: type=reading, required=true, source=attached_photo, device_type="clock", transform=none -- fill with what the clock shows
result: 12:22
